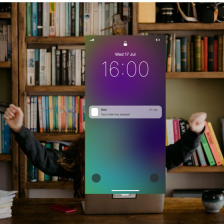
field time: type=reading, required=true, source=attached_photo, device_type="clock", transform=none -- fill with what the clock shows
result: 16:00
